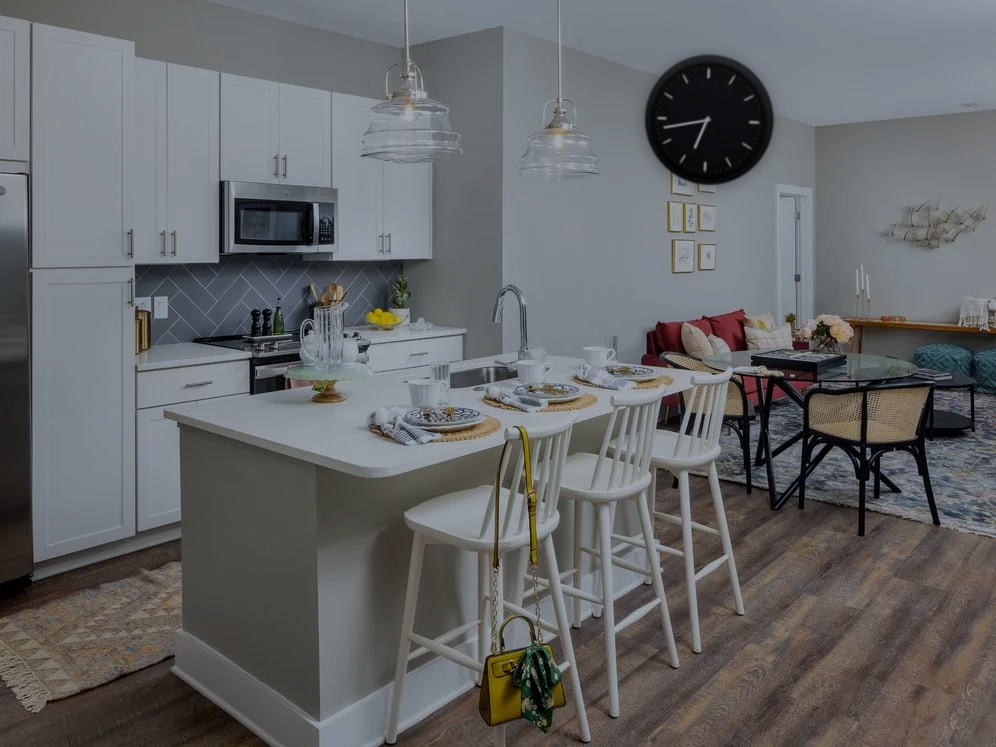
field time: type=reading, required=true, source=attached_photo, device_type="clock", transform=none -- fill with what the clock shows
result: 6:43
